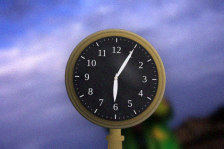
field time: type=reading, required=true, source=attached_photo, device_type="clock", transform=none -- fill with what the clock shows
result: 6:05
